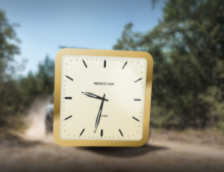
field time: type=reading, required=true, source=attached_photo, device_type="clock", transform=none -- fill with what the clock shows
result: 9:32
